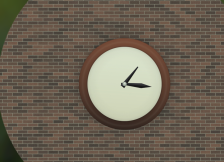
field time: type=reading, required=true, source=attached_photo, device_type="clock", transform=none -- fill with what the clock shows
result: 1:16
